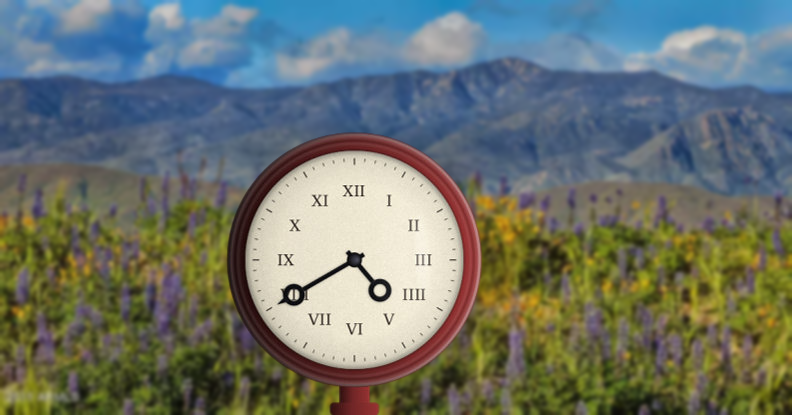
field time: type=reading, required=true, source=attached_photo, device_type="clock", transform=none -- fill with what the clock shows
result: 4:40
